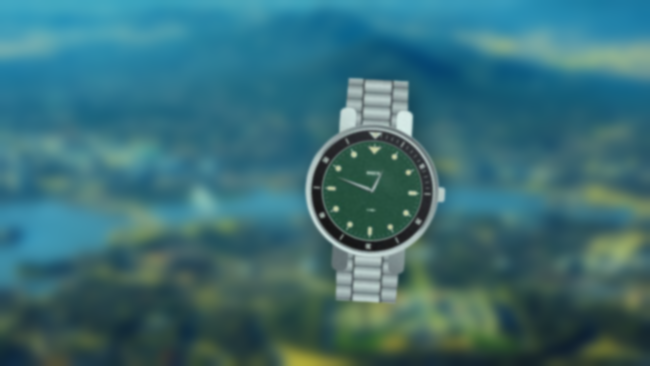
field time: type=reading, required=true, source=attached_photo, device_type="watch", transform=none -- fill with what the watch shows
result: 12:48
